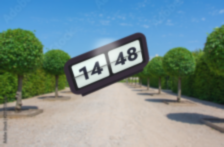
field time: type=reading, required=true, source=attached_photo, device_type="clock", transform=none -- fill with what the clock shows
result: 14:48
